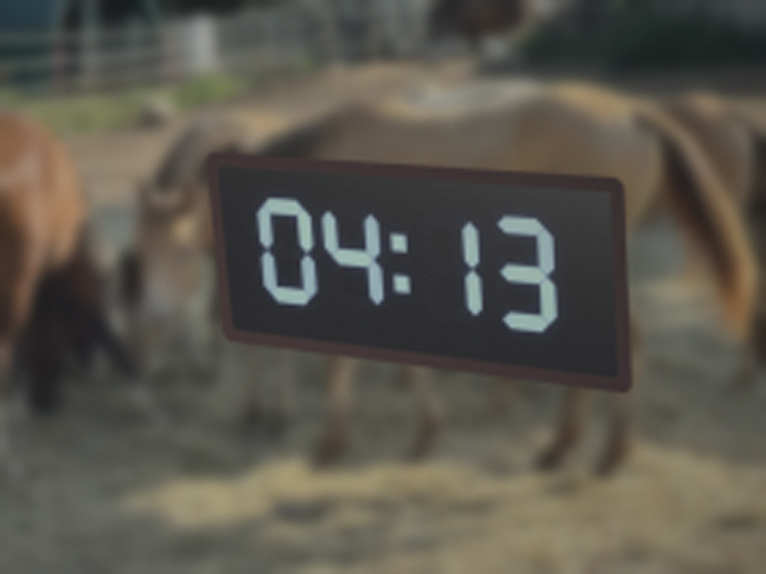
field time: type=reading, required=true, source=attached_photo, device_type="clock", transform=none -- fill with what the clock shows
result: 4:13
